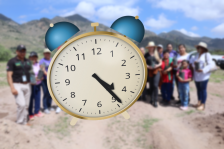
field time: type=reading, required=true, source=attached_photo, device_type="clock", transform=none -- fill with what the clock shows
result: 4:24
